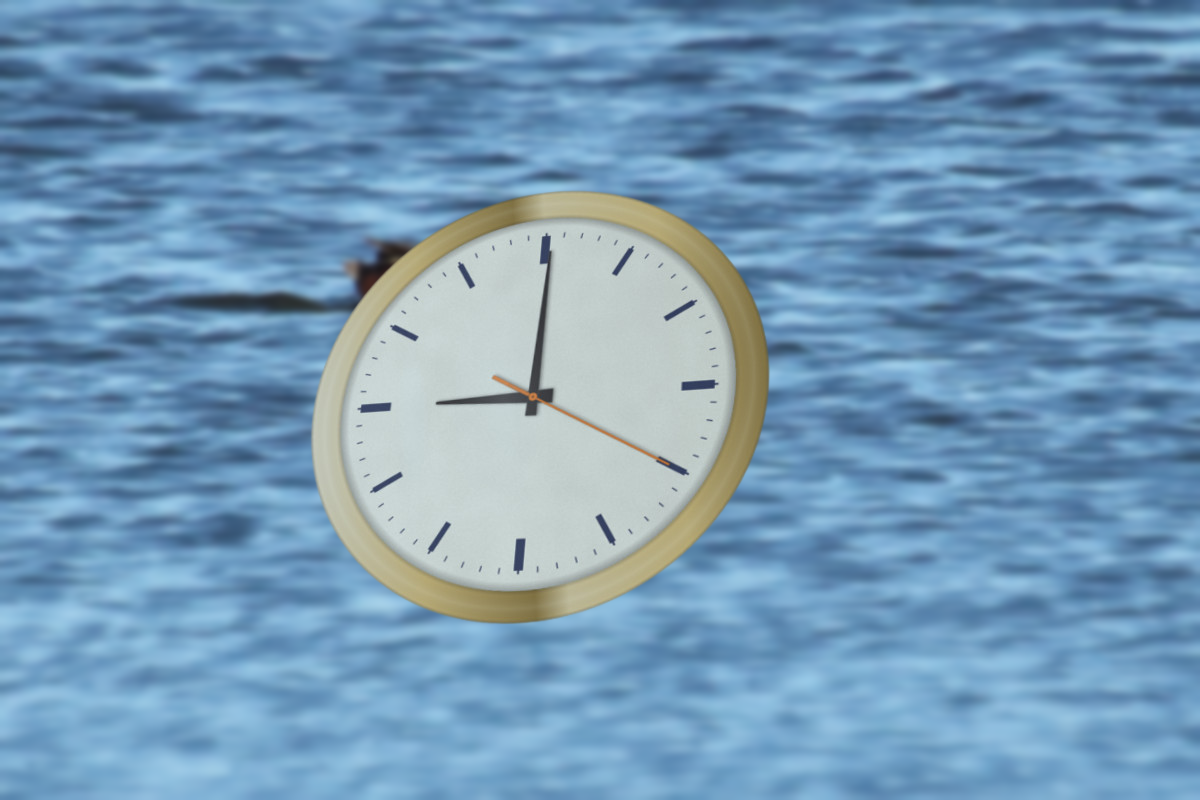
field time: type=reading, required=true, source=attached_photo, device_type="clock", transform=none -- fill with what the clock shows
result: 9:00:20
